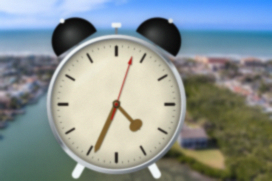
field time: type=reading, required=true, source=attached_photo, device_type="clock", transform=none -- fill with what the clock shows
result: 4:34:03
